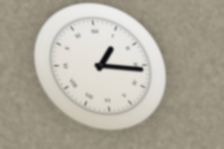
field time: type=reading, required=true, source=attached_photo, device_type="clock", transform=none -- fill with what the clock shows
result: 1:16
